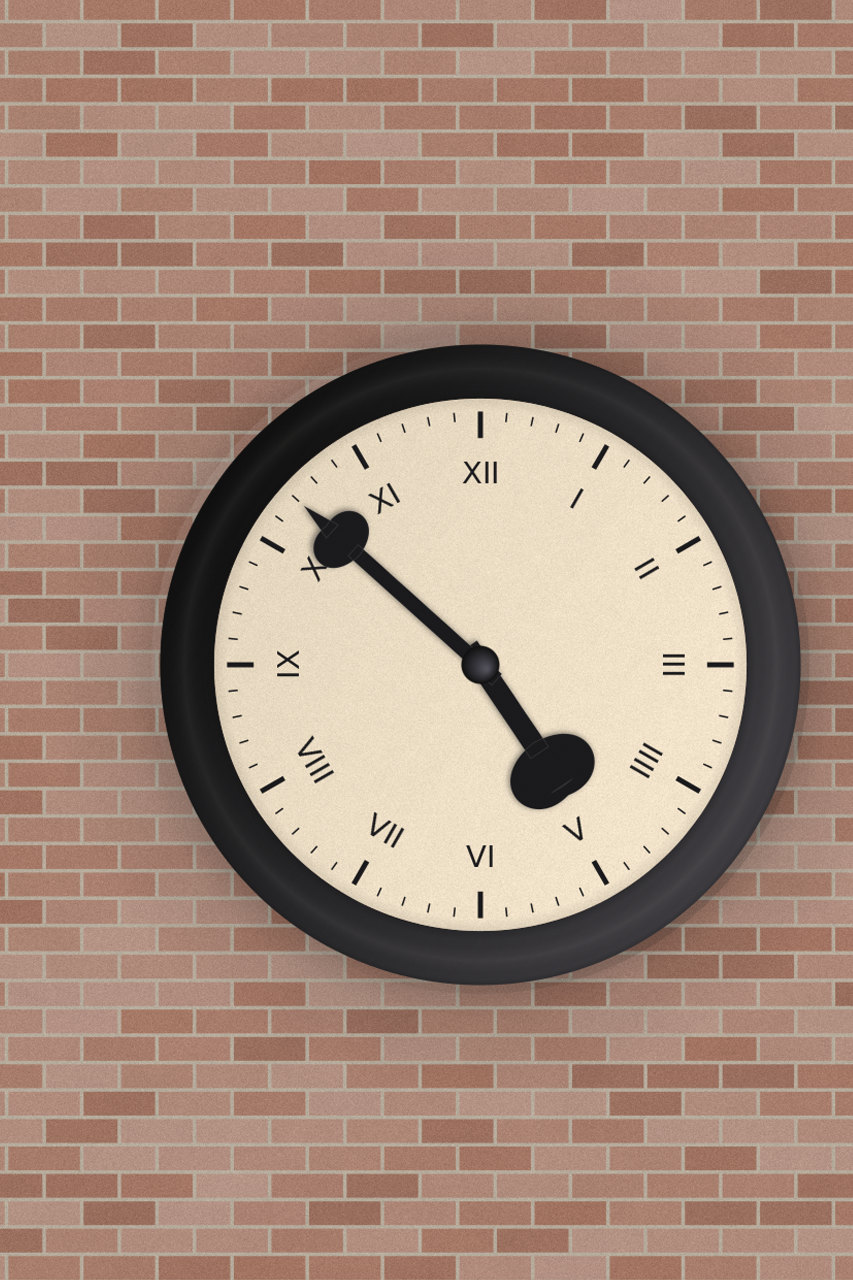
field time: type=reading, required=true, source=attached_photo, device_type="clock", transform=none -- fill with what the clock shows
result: 4:52
